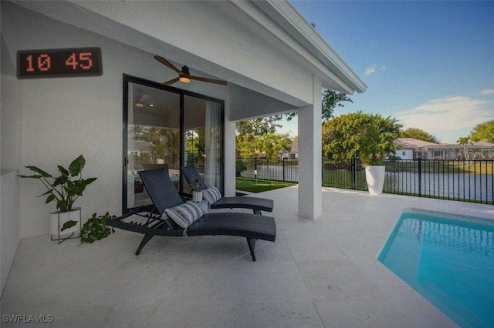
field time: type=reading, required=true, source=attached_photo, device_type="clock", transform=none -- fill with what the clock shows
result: 10:45
